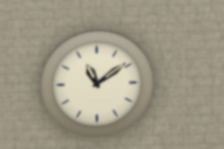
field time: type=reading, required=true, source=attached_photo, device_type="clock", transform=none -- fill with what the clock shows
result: 11:09
